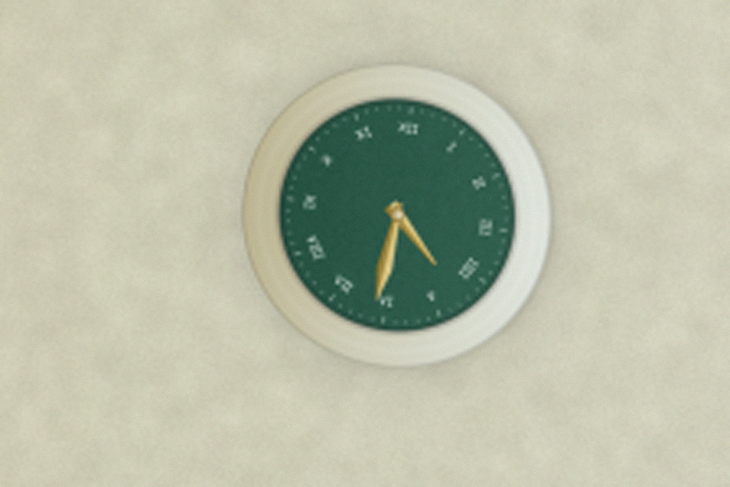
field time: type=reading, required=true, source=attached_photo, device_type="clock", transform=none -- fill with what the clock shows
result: 4:31
